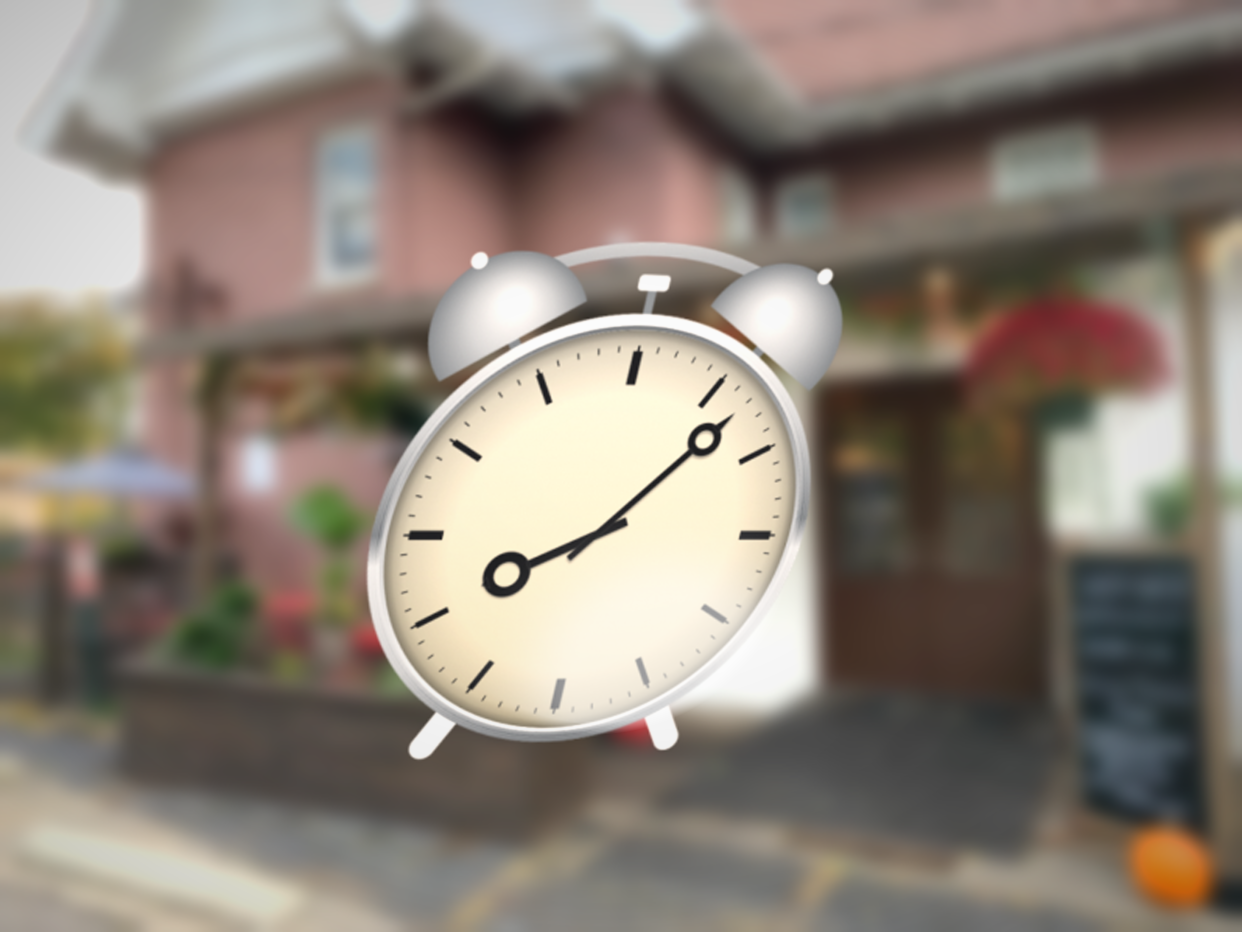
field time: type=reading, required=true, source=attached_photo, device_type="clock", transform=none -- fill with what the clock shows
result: 8:07
